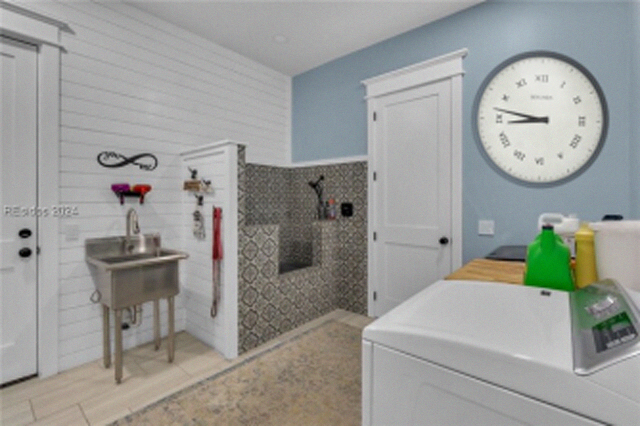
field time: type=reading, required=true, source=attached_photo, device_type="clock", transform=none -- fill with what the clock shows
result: 8:47
